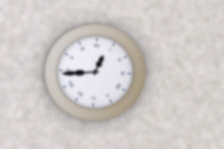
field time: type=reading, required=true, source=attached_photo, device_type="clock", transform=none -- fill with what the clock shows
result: 12:44
